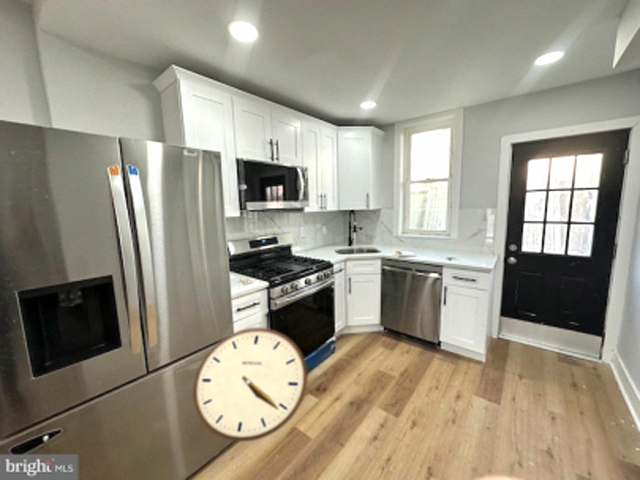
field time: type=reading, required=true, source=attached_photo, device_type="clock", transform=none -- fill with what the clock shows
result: 4:21
